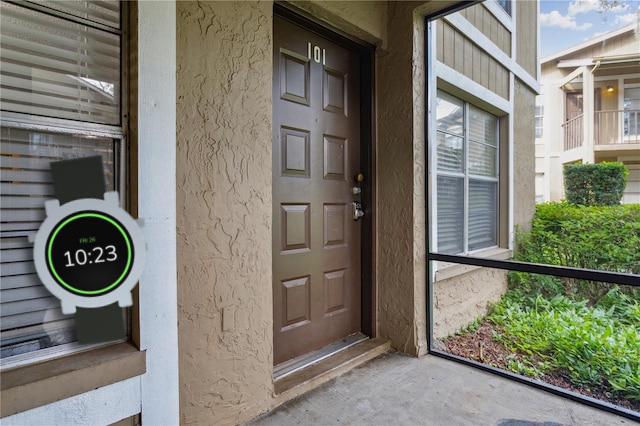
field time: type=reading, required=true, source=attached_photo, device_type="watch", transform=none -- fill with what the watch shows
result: 10:23
